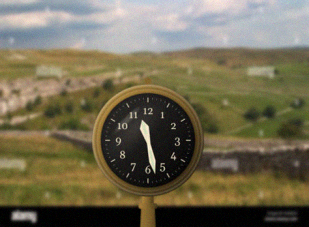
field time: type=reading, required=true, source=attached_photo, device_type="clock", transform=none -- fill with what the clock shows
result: 11:28
